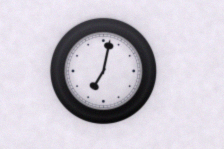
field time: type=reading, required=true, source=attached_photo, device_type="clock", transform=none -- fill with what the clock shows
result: 7:02
